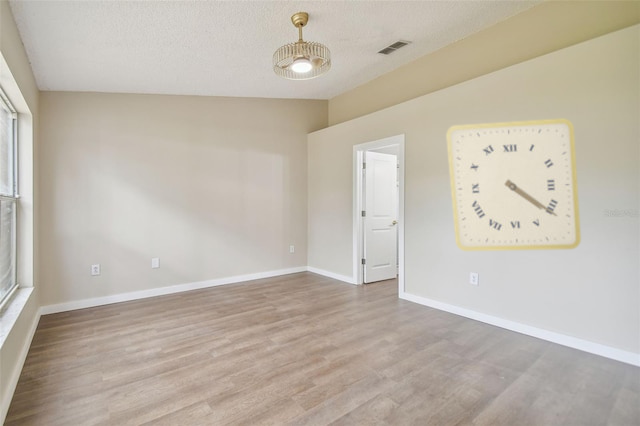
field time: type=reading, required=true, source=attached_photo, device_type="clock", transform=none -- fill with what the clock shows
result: 4:21
